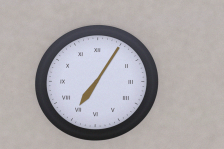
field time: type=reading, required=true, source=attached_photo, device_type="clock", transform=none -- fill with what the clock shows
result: 7:05
